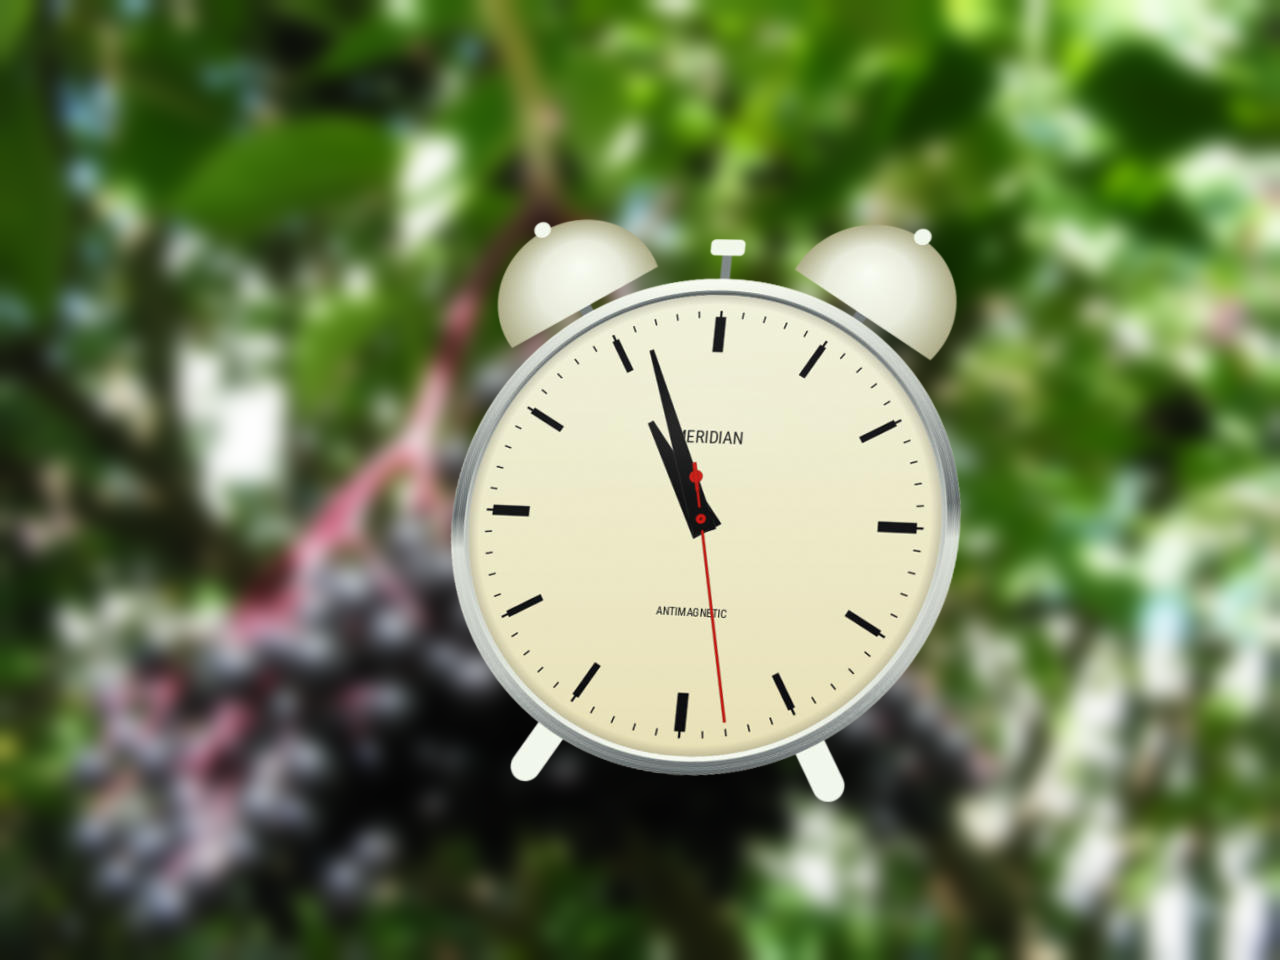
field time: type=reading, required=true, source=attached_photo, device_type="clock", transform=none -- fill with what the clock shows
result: 10:56:28
